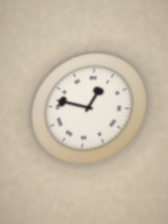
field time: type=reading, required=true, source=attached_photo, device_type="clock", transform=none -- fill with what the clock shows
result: 12:47
